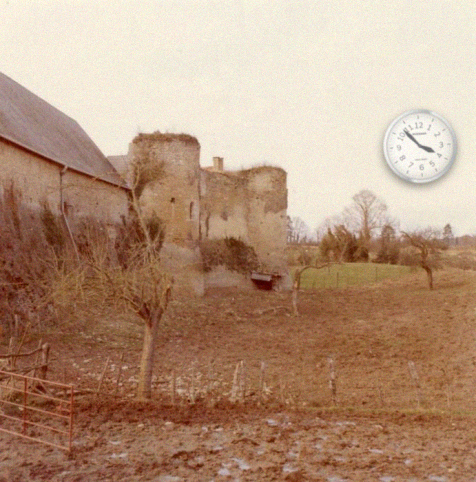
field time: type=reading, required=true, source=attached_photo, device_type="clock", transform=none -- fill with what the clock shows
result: 3:53
